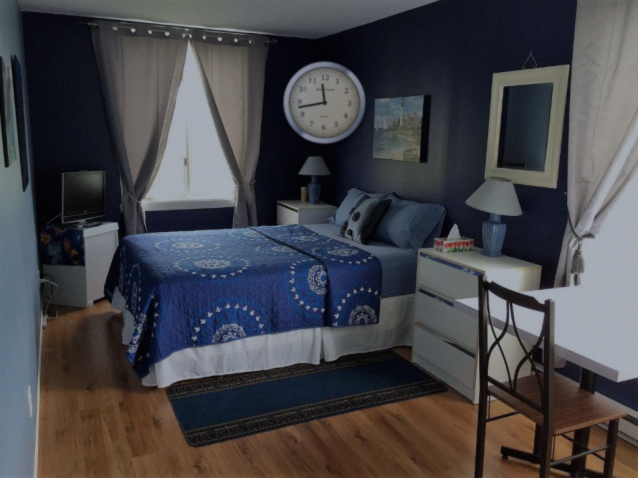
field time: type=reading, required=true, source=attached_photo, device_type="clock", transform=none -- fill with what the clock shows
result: 11:43
